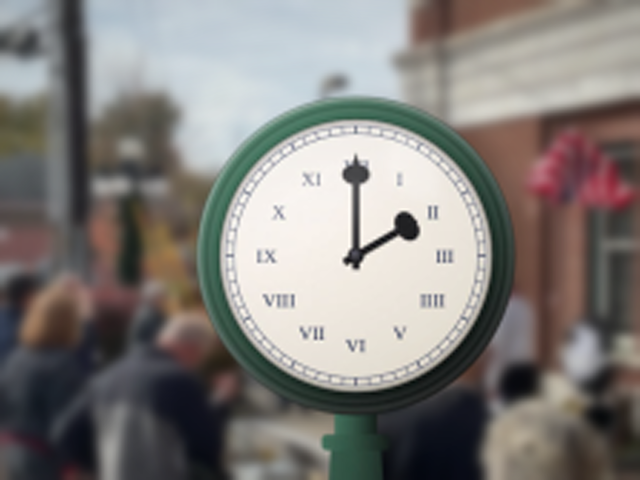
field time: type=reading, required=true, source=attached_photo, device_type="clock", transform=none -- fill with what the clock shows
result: 2:00
